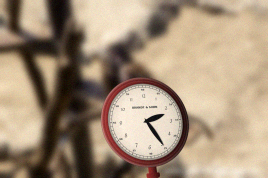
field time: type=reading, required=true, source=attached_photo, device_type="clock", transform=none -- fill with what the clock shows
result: 2:25
